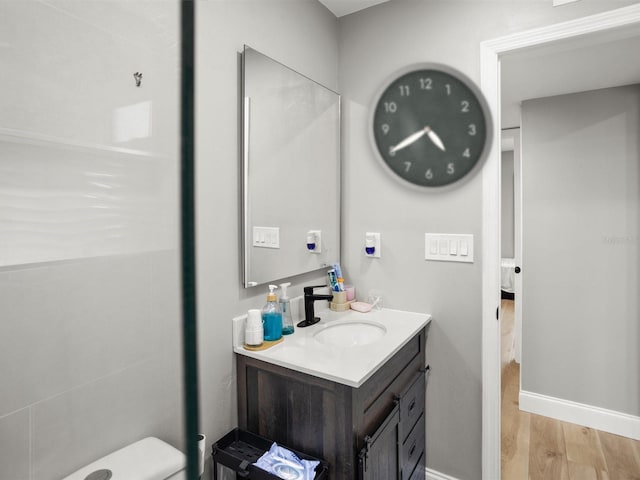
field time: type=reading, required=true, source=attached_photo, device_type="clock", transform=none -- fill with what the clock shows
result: 4:40
